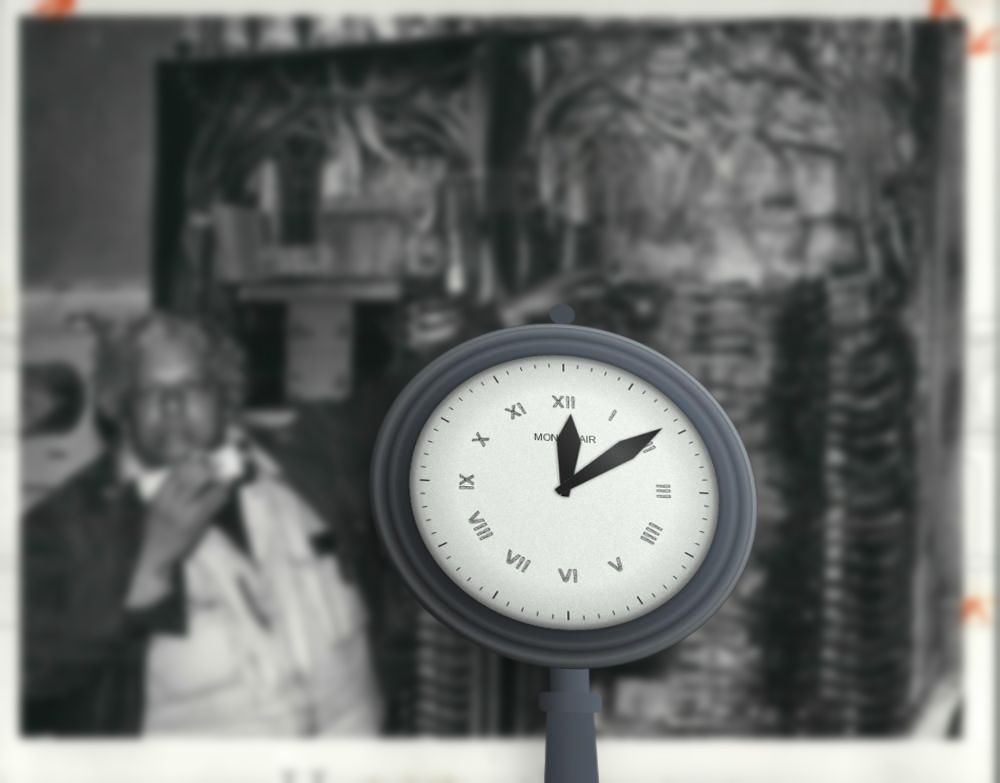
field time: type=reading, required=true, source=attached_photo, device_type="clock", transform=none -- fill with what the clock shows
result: 12:09
